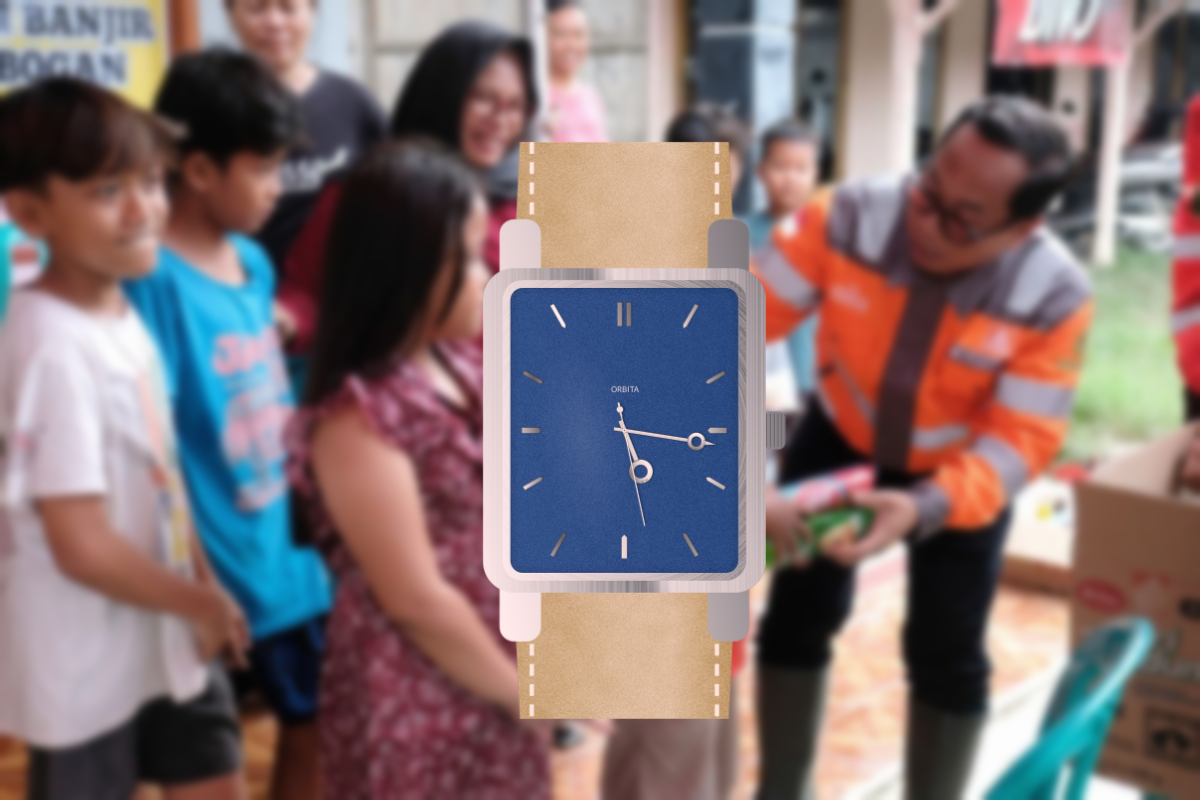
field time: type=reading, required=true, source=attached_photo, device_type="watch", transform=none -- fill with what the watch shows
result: 5:16:28
